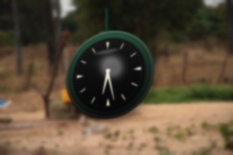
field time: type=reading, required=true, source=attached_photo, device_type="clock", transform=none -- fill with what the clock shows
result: 6:28
